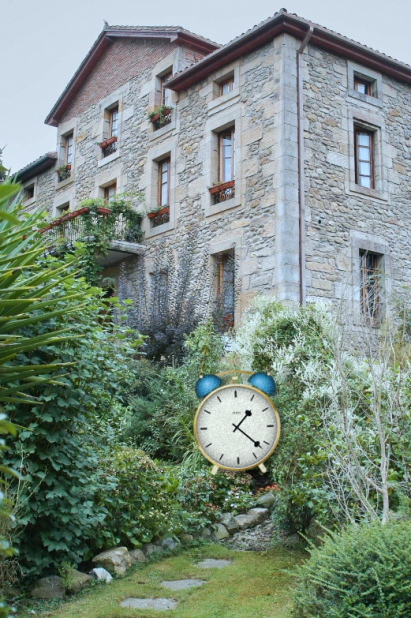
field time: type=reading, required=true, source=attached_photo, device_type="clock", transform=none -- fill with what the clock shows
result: 1:22
